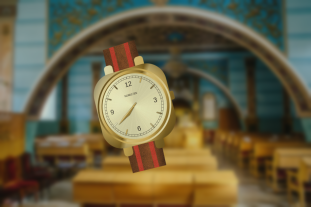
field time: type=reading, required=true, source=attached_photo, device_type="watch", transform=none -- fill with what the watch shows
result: 7:39
